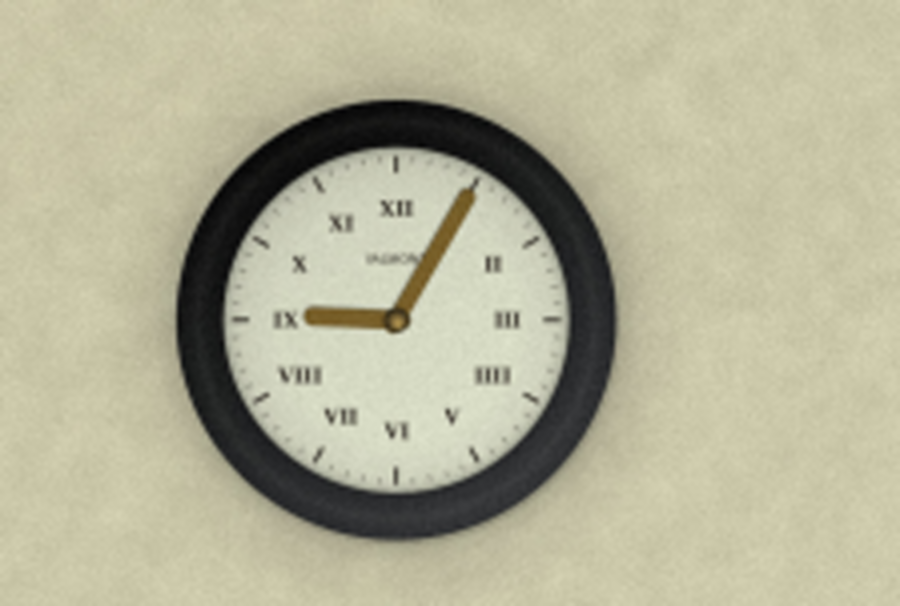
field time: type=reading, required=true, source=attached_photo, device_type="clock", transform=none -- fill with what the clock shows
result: 9:05
